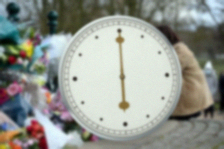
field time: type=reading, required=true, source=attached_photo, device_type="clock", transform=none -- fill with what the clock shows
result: 6:00
